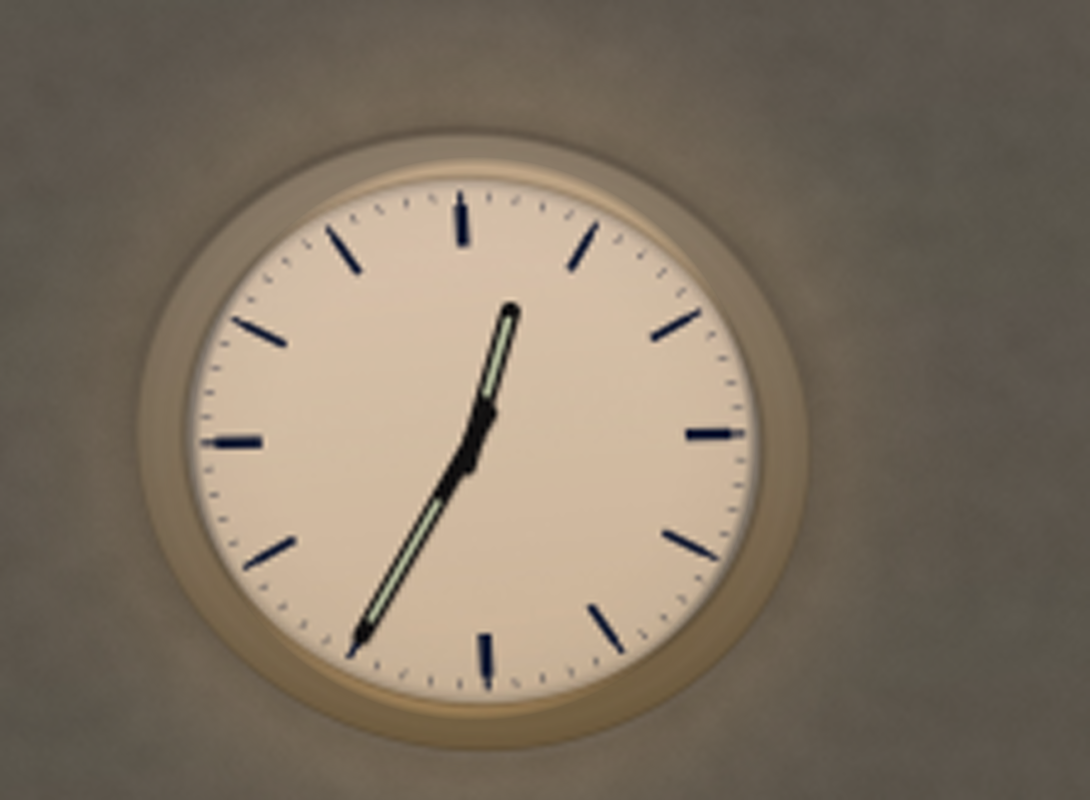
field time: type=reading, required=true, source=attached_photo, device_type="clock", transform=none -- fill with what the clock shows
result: 12:35
